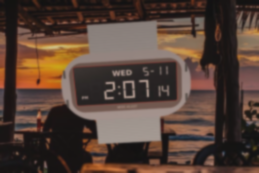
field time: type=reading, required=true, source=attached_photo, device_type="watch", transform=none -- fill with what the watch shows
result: 2:07:14
